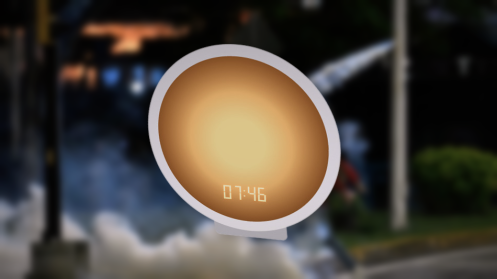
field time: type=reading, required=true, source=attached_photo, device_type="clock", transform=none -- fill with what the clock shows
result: 7:46
